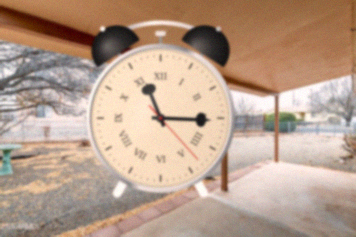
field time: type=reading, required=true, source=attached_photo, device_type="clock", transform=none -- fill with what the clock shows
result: 11:15:23
